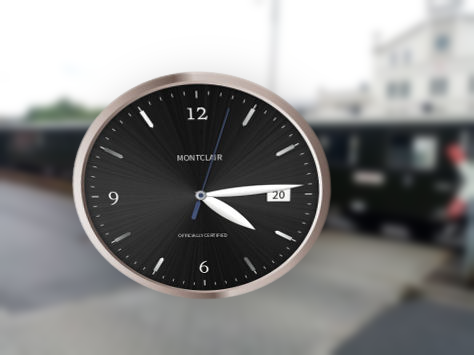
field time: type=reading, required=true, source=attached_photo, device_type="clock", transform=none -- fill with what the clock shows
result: 4:14:03
